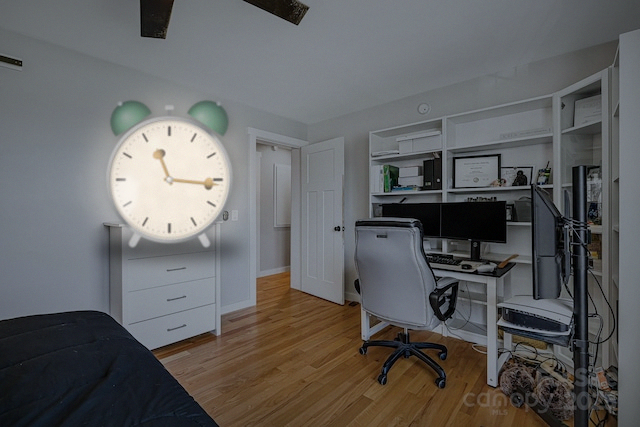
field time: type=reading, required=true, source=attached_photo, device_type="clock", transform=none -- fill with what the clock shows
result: 11:16
